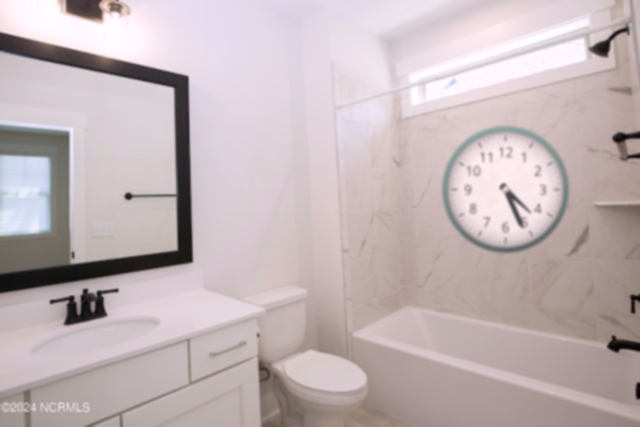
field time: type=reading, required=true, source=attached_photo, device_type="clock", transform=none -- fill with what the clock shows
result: 4:26
